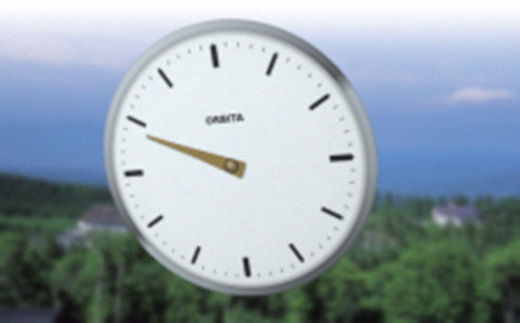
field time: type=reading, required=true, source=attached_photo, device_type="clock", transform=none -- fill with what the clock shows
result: 9:49
